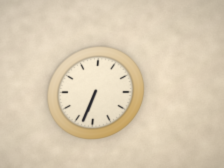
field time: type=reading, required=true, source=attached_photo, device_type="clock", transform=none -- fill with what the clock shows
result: 6:33
